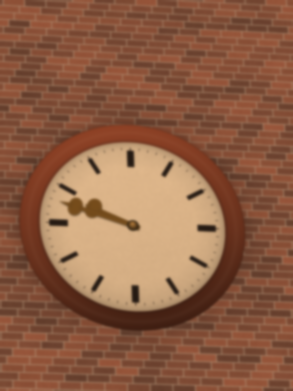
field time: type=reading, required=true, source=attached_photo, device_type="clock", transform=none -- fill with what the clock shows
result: 9:48
